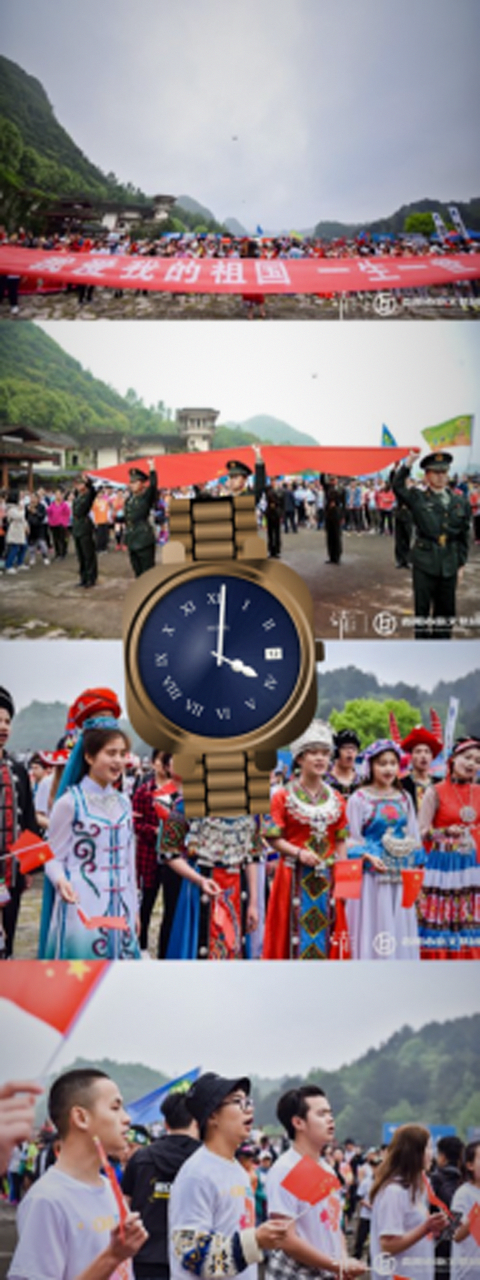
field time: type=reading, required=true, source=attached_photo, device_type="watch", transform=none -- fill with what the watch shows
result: 4:01
